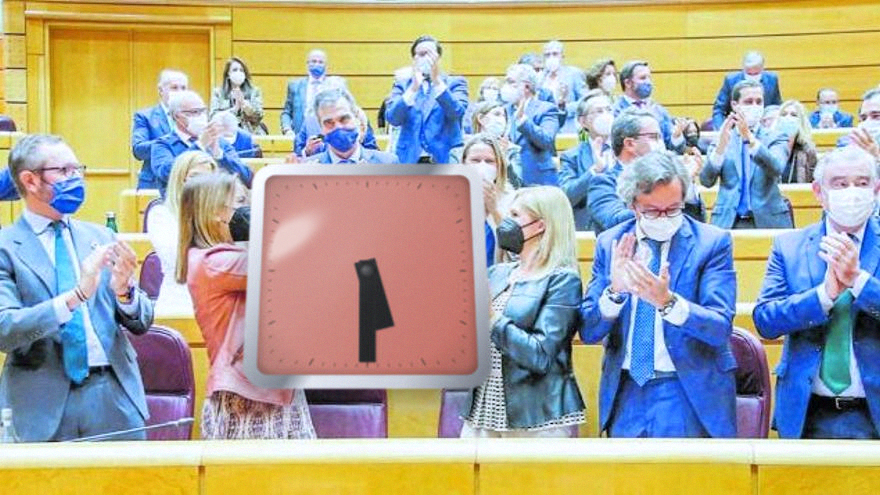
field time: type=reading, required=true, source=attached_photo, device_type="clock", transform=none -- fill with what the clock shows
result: 5:30
